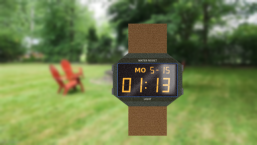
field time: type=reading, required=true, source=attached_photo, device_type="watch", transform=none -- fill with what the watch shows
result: 1:13
